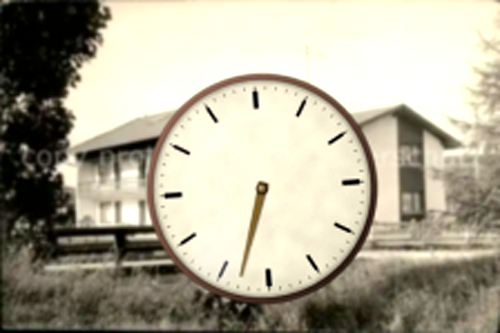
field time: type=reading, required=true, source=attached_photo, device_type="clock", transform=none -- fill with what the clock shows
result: 6:33
